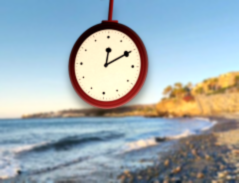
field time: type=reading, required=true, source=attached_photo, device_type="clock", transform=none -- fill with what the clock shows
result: 12:10
